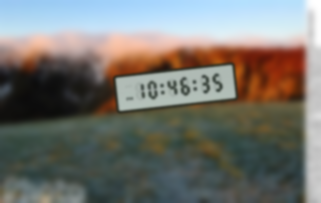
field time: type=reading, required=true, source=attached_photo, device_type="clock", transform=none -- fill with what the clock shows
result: 10:46:35
